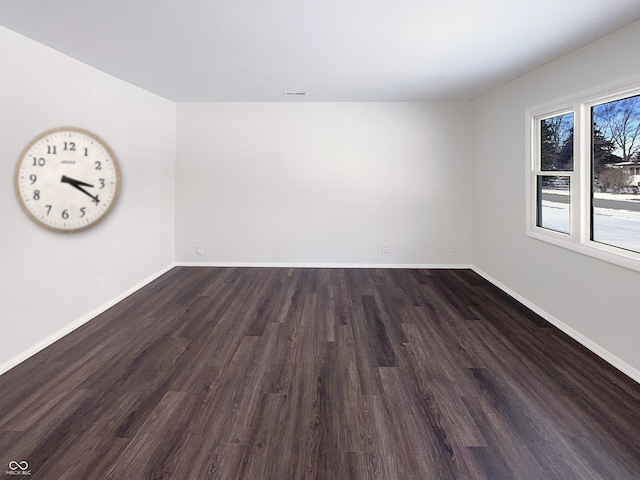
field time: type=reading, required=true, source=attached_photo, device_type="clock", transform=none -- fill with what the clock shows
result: 3:20
